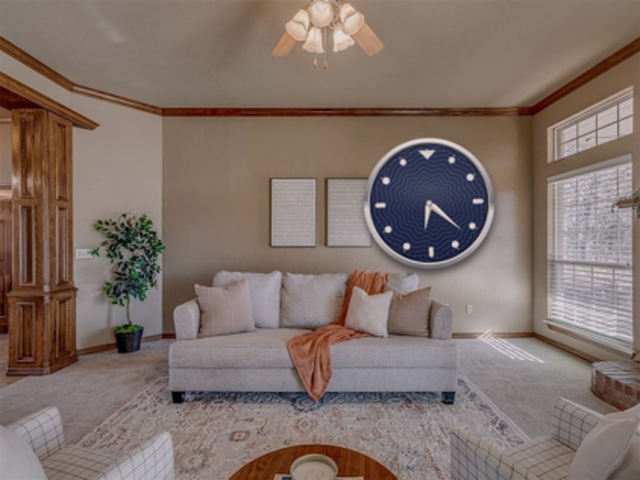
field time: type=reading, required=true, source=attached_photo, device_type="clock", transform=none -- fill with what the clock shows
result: 6:22
